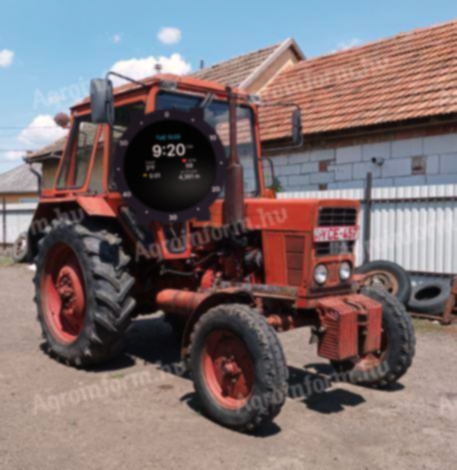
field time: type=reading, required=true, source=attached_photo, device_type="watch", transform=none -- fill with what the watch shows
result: 9:20
